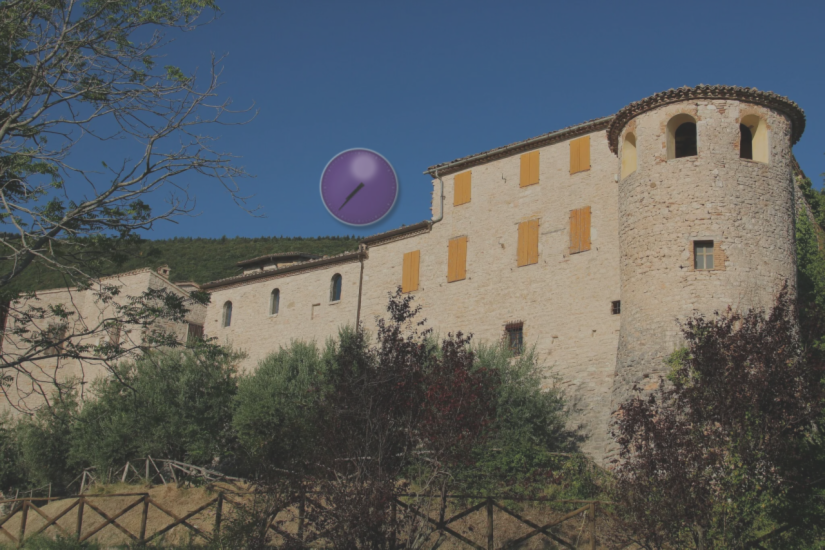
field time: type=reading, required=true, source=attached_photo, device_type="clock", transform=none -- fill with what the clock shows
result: 7:37
